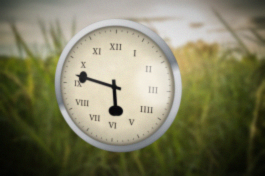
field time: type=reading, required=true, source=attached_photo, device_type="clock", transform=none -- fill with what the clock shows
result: 5:47
